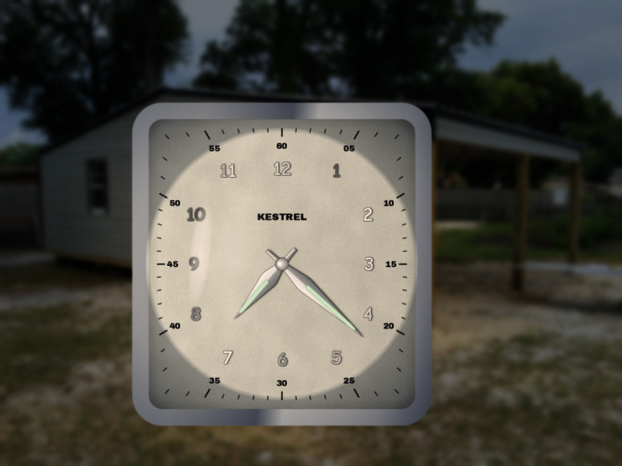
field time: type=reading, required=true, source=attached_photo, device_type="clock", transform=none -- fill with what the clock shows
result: 7:22
